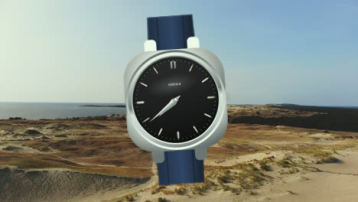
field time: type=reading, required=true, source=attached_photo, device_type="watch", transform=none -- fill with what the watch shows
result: 7:39
